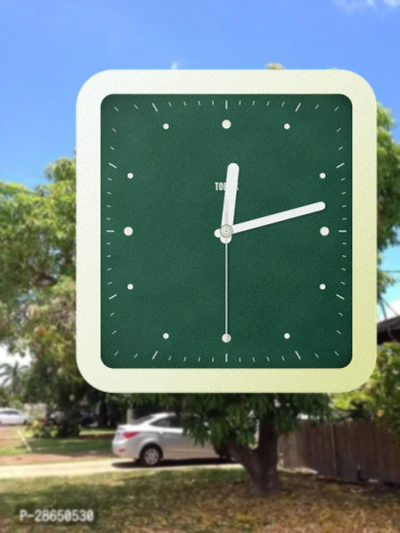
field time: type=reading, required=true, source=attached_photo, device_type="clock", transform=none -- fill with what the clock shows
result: 12:12:30
